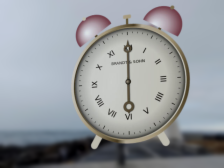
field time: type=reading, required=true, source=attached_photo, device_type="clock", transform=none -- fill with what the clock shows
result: 6:00
